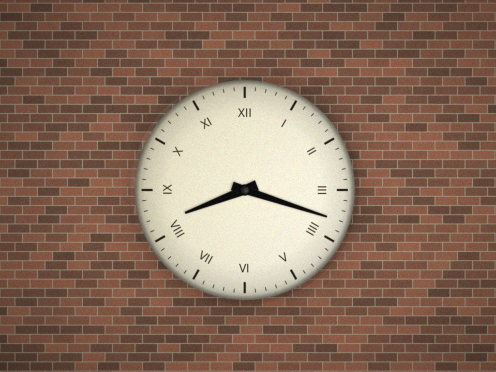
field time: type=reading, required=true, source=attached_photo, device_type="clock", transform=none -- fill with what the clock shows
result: 8:18
